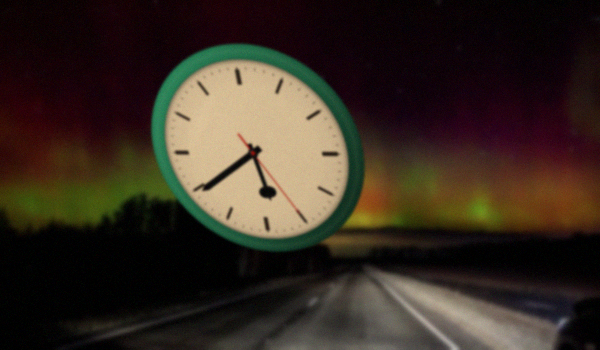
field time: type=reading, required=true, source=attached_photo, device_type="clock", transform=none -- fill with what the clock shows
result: 5:39:25
